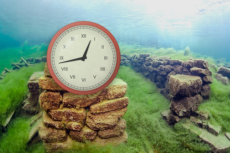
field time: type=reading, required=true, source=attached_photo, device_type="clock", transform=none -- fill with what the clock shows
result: 12:43
